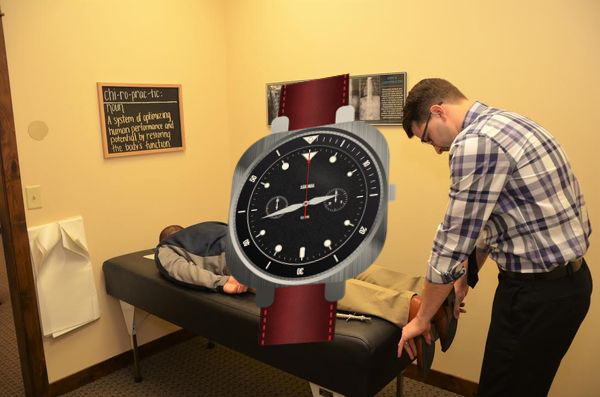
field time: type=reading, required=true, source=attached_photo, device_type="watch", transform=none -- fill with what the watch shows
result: 2:43
